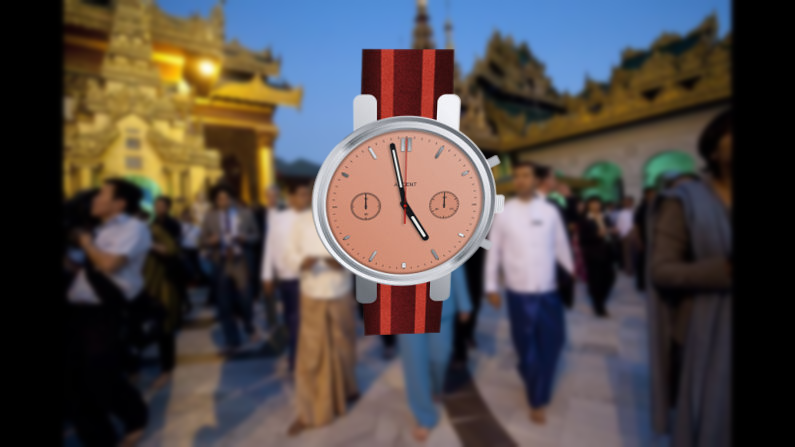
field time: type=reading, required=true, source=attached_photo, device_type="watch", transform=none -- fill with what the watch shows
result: 4:58
